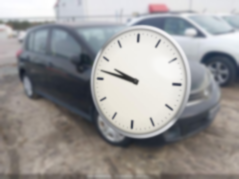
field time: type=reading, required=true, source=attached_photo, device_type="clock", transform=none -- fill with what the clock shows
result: 9:47
